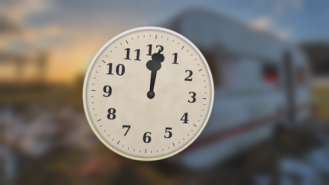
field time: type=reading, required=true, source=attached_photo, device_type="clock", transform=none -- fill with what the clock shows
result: 12:01
